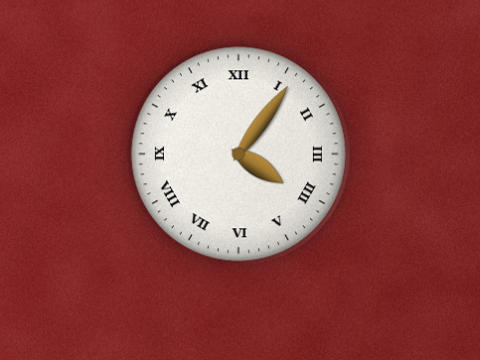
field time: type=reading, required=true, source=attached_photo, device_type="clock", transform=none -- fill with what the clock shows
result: 4:06
